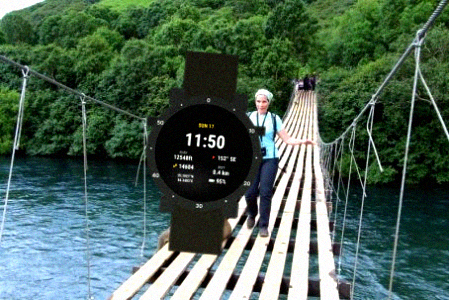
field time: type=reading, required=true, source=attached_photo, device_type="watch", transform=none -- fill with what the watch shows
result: 11:50
